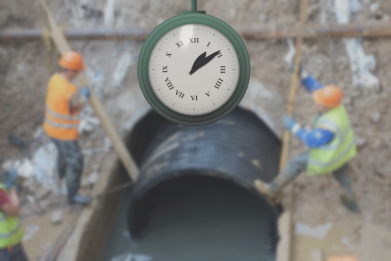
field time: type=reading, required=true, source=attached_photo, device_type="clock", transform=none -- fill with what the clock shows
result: 1:09
